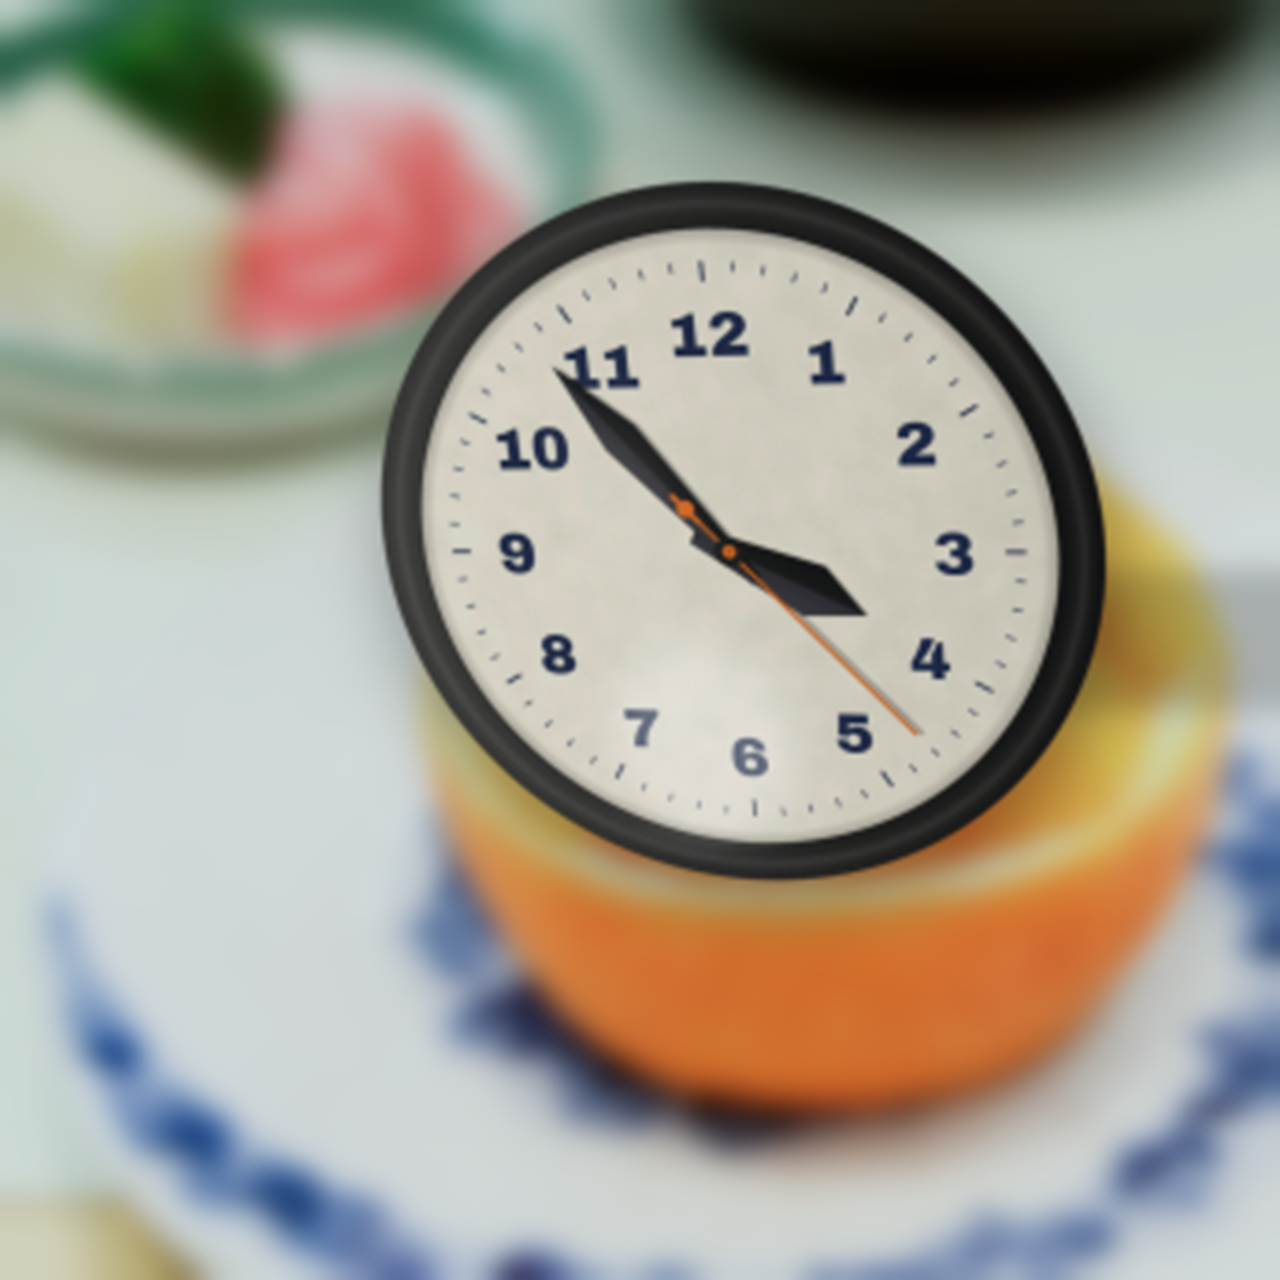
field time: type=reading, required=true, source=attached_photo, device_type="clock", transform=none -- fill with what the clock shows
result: 3:53:23
